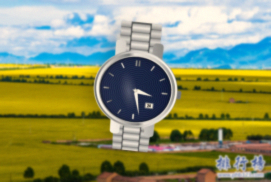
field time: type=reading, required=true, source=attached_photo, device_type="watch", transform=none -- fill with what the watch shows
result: 3:28
